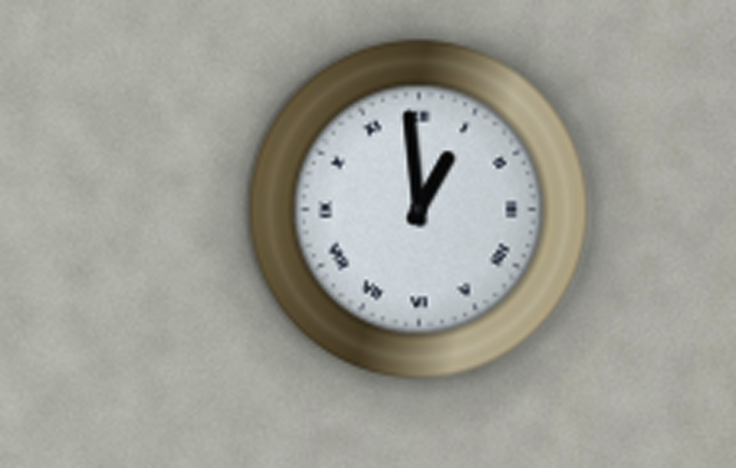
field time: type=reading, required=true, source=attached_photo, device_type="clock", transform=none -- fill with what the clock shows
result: 12:59
